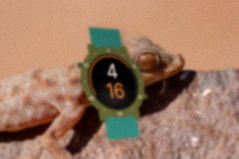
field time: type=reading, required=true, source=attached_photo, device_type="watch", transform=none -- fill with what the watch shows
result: 4:16
